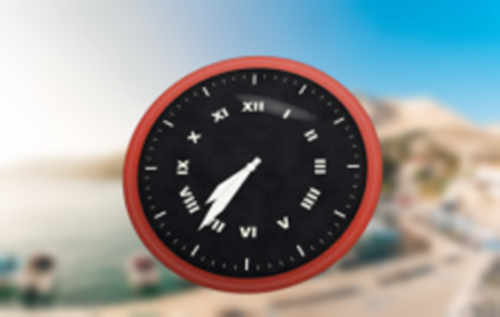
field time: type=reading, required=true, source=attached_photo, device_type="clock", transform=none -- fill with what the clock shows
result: 7:36
